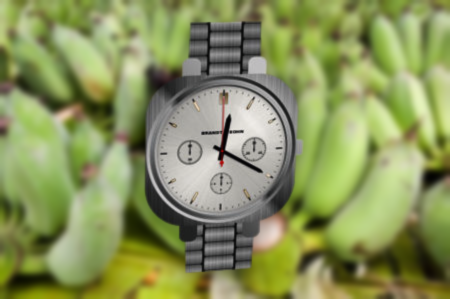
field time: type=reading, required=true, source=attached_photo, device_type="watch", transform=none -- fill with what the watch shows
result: 12:20
